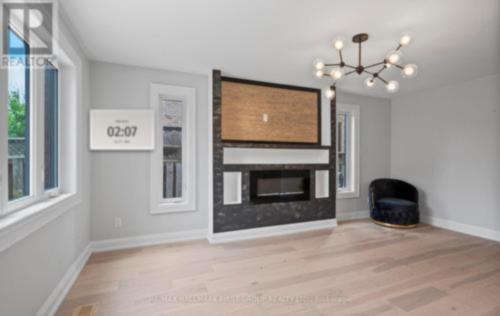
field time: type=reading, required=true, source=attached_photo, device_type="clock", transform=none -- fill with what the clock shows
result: 2:07
